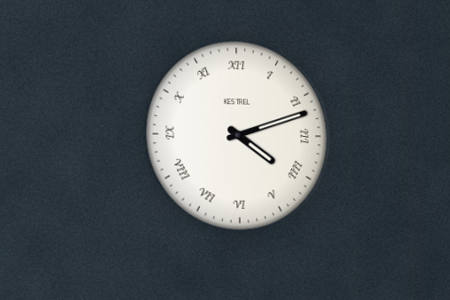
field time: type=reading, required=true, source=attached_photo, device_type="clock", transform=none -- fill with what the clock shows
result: 4:12
